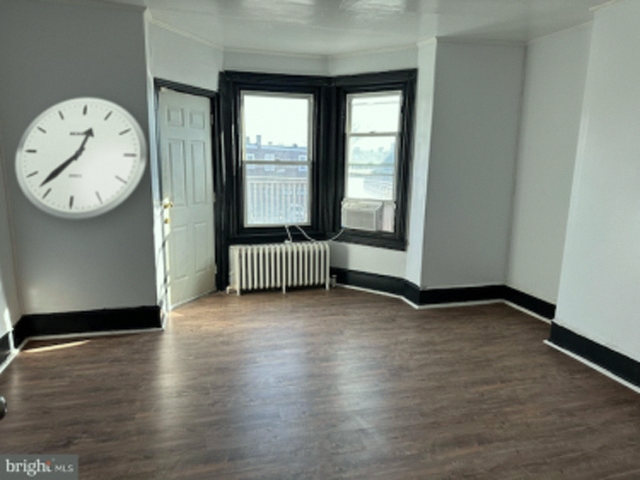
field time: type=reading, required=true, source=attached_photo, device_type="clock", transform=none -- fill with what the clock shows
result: 12:37
